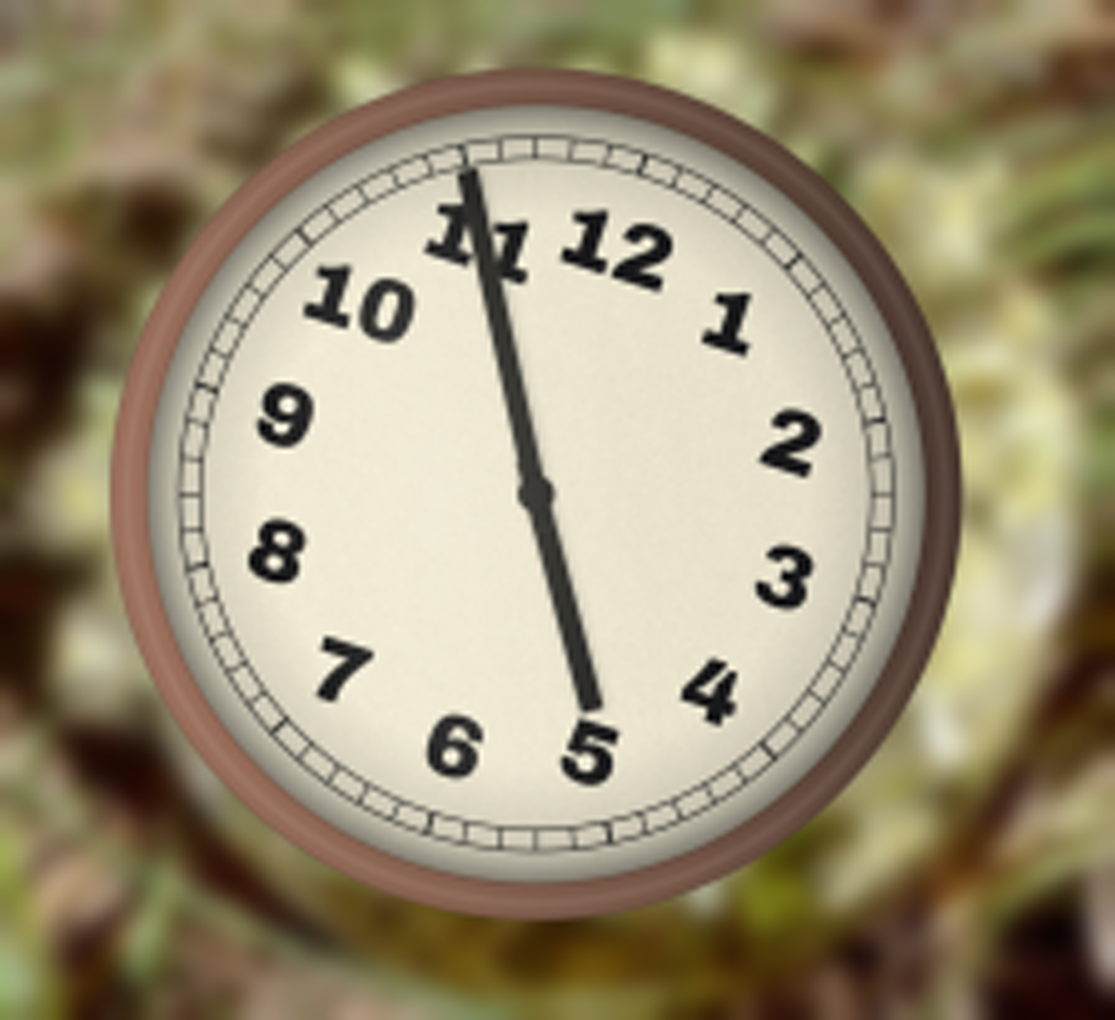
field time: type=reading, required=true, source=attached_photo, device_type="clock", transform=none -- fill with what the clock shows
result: 4:55
